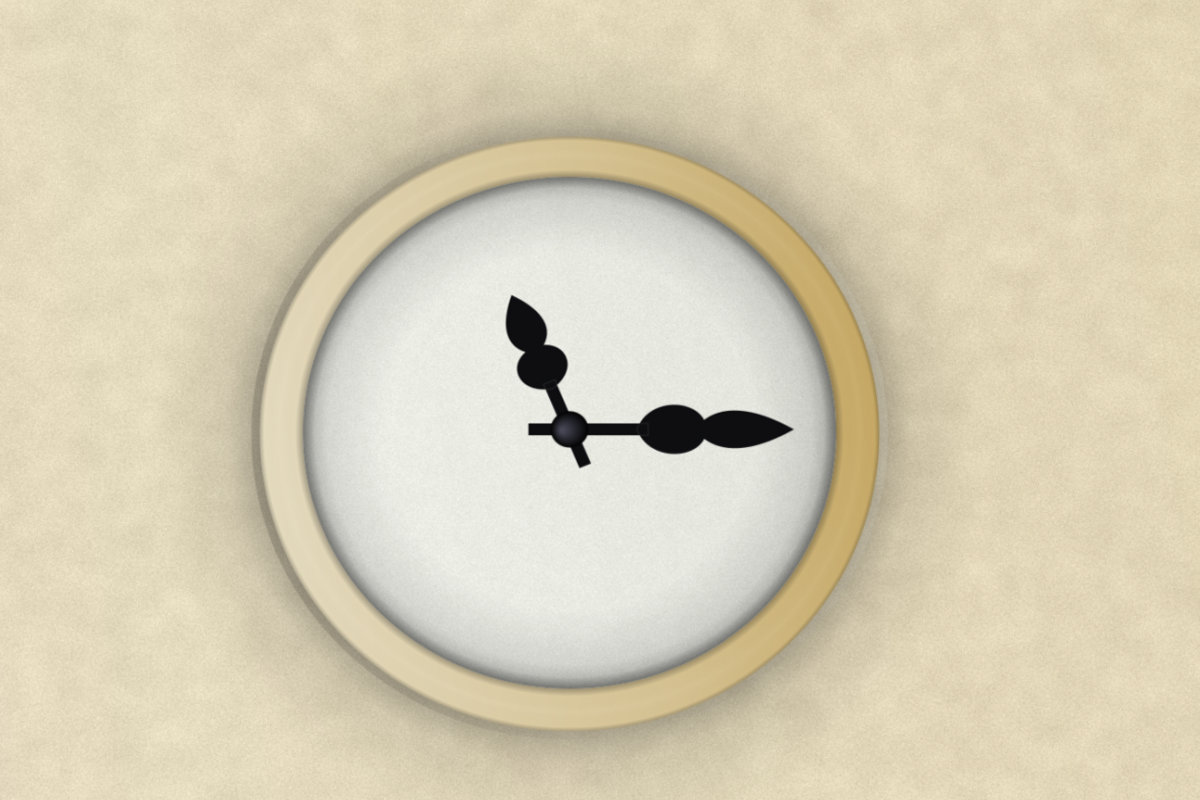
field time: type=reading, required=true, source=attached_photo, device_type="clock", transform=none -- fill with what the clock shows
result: 11:15
